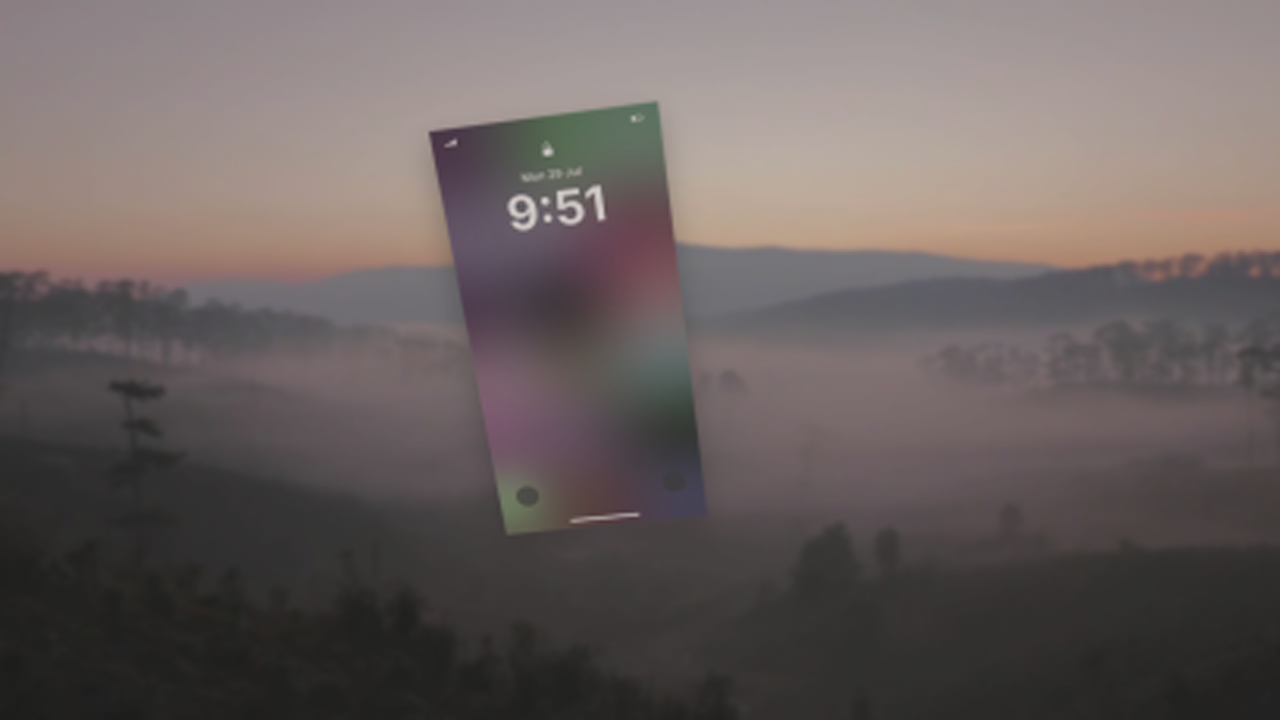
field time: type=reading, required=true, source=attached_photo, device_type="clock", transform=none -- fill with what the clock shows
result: 9:51
